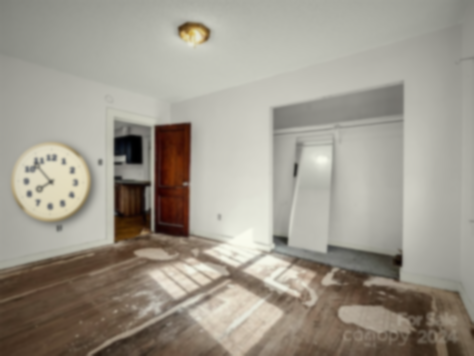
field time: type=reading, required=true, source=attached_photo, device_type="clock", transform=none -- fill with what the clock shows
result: 7:53
